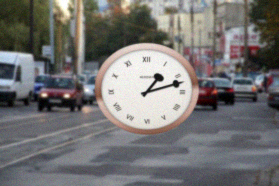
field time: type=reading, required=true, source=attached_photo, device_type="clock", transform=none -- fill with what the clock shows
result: 1:12
